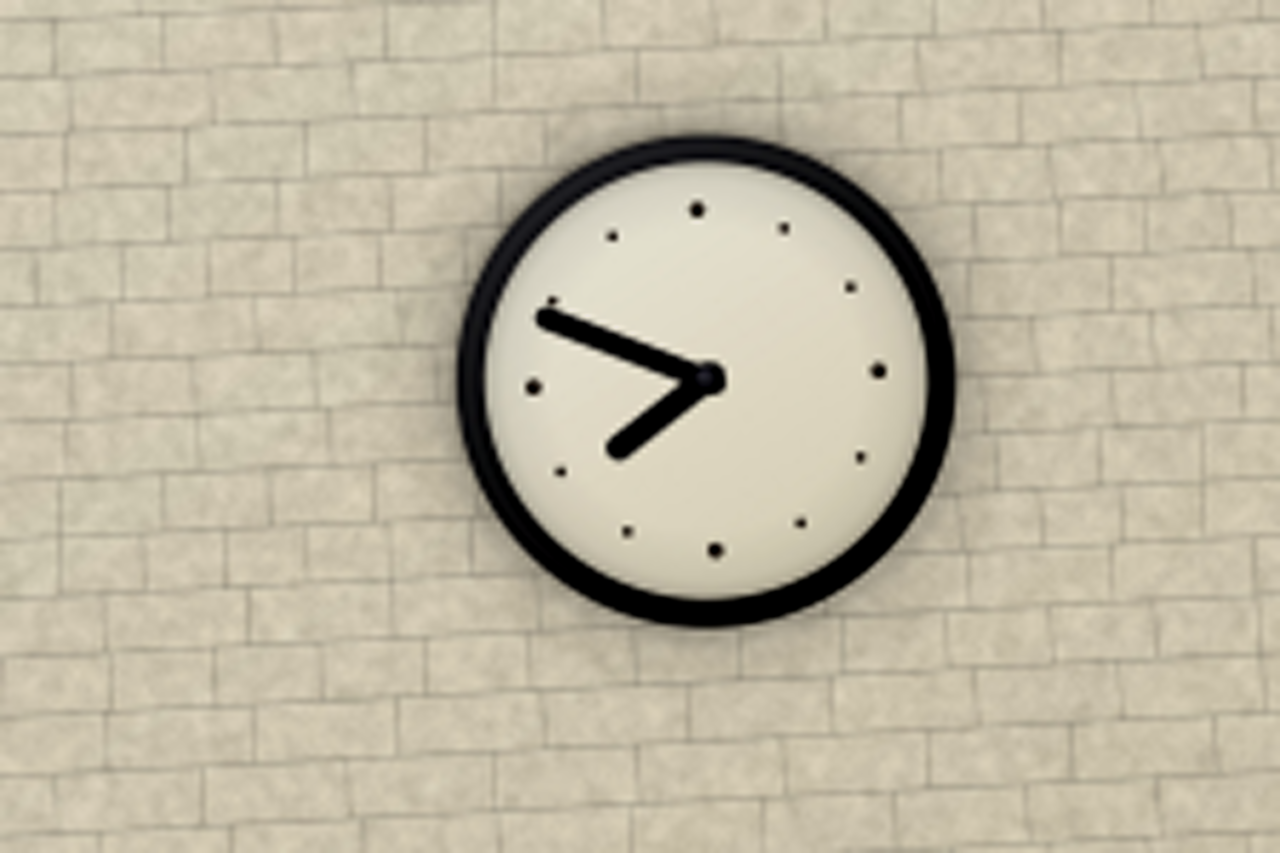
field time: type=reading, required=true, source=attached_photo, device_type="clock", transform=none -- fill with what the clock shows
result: 7:49
